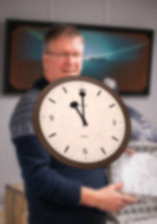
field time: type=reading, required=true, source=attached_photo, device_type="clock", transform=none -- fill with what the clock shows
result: 11:00
